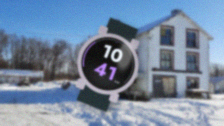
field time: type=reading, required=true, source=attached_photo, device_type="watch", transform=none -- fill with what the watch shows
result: 10:41
